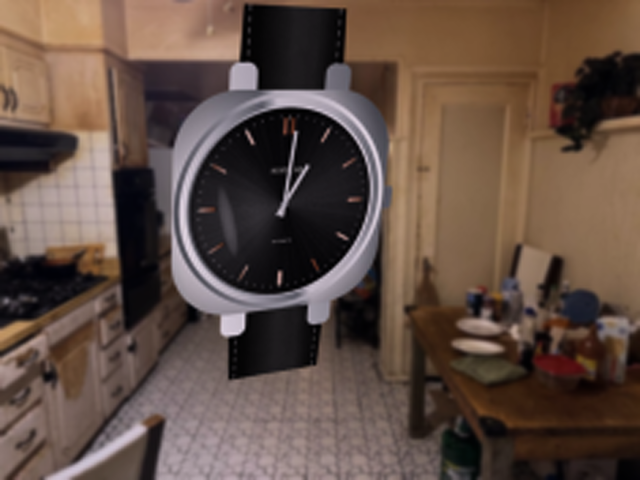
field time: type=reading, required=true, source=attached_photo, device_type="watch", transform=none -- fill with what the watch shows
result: 1:01
